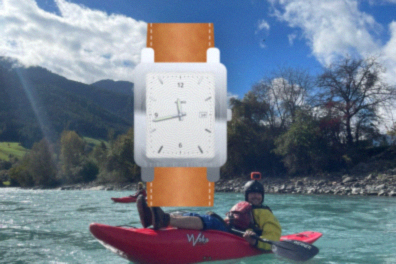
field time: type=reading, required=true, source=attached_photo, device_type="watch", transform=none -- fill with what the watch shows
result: 11:43
